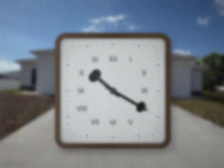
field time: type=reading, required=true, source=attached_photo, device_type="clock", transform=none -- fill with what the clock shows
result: 10:20
